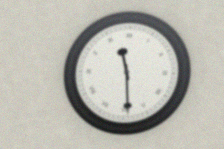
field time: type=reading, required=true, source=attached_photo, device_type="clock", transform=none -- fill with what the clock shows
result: 11:29
